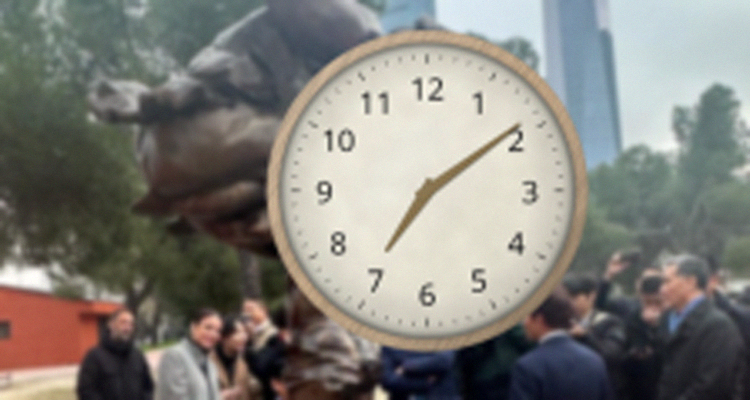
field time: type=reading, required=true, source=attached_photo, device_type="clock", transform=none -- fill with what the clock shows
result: 7:09
